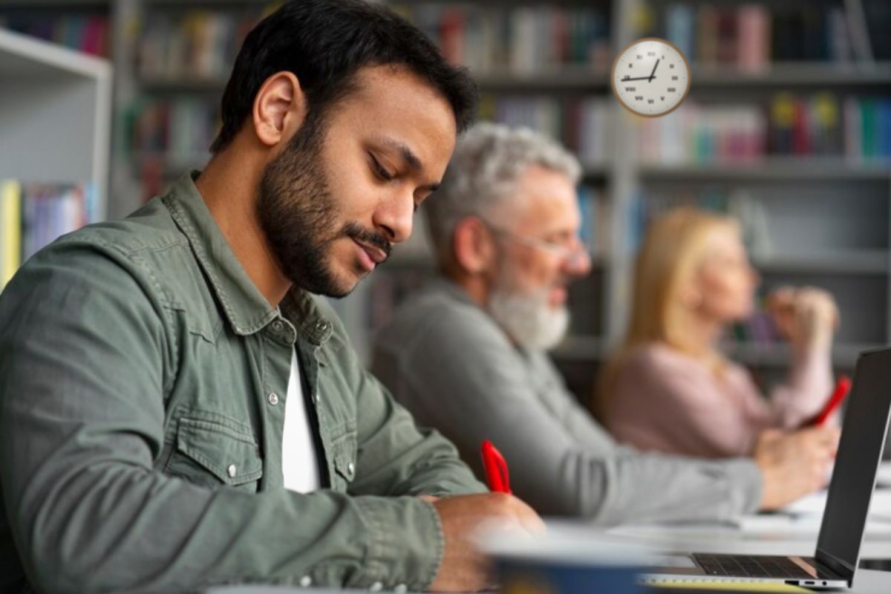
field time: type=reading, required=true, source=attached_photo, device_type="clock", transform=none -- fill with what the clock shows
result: 12:44
